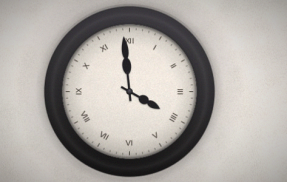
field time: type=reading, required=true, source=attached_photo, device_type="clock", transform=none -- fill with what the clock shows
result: 3:59
